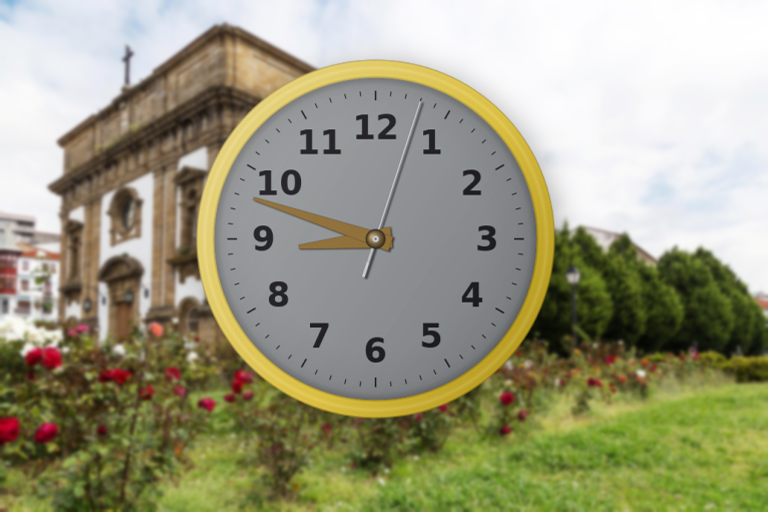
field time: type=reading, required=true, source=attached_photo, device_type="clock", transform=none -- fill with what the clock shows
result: 8:48:03
